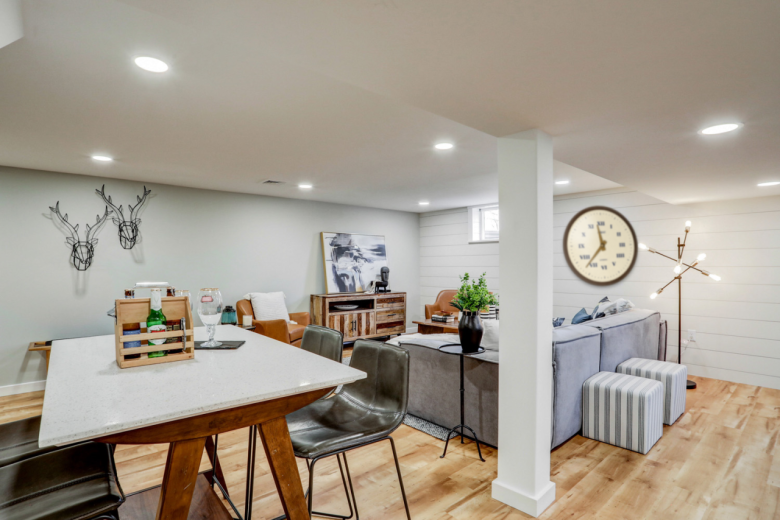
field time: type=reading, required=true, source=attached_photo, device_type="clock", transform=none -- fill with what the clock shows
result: 11:37
